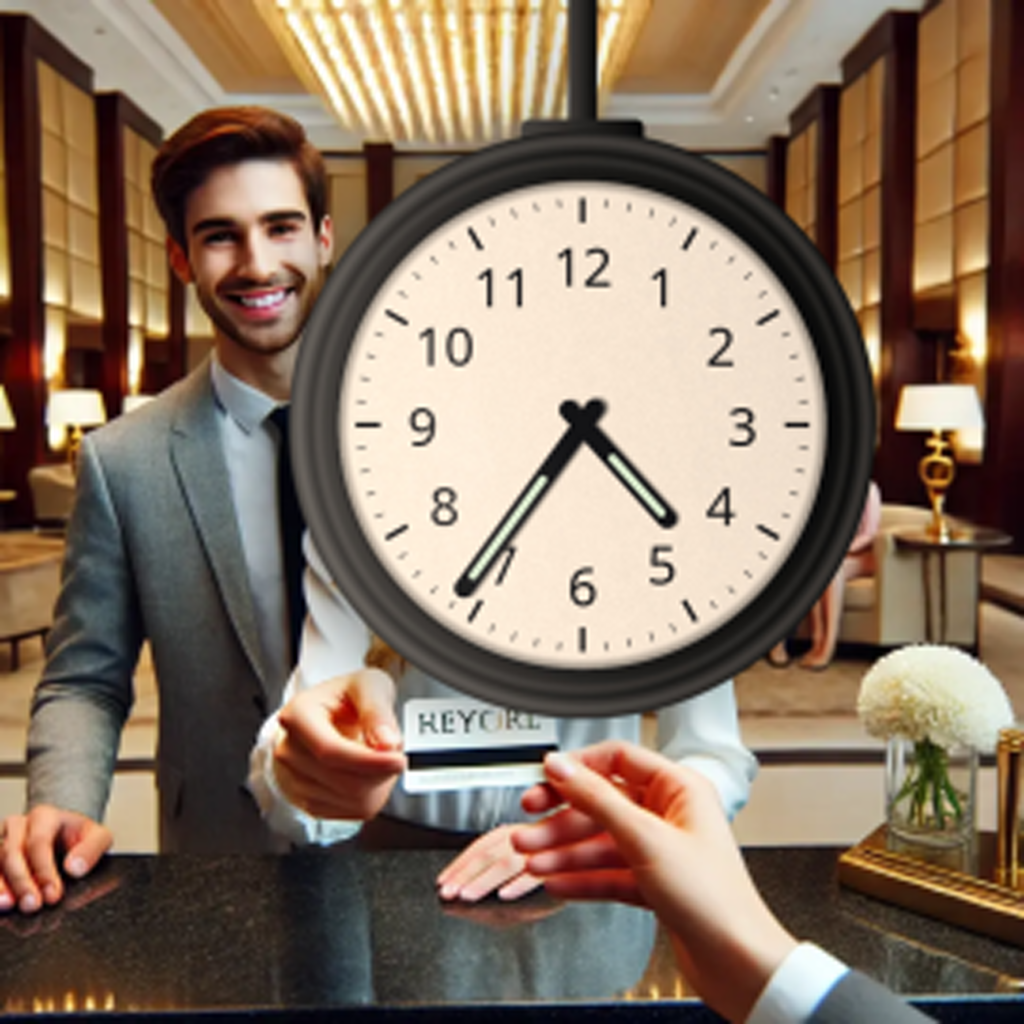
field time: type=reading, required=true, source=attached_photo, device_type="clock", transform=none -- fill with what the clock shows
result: 4:36
